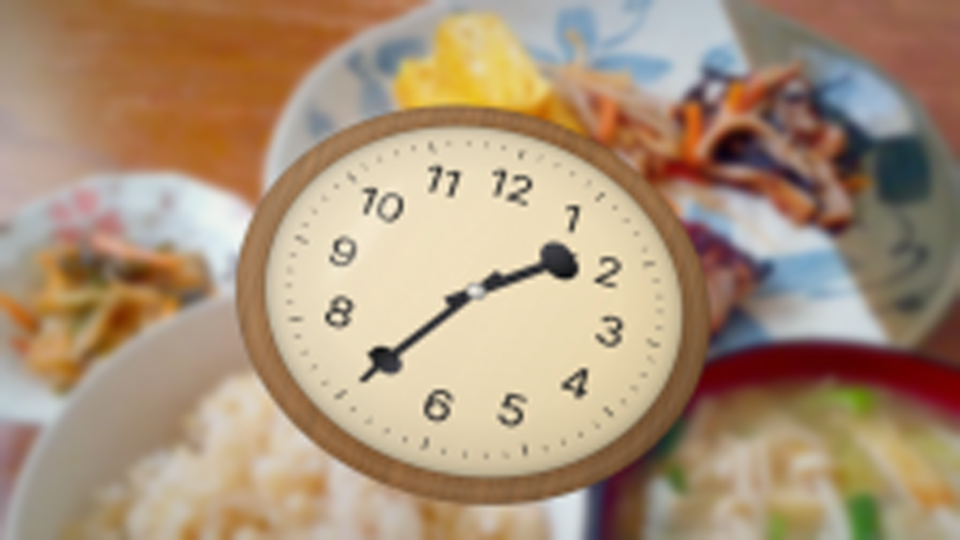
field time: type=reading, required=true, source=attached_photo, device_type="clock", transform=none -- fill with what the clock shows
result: 1:35
